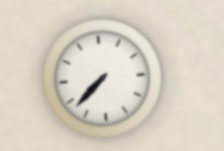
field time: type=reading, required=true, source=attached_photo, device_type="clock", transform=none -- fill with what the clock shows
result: 7:38
